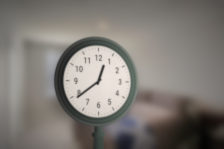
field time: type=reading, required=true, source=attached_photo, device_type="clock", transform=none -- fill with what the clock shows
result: 12:39
